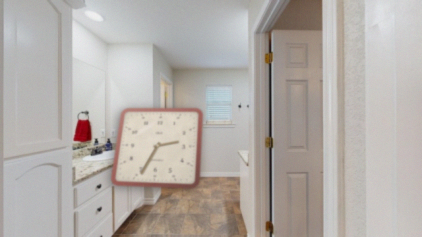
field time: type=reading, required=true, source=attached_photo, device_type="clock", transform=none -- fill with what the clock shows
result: 2:34
